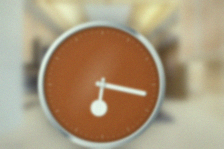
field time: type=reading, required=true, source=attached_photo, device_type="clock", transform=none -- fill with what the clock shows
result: 6:17
